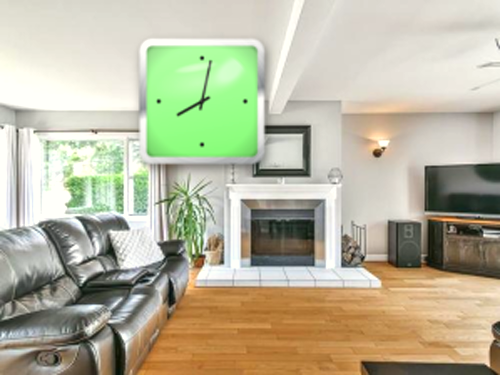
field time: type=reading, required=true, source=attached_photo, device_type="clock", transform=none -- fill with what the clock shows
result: 8:02
